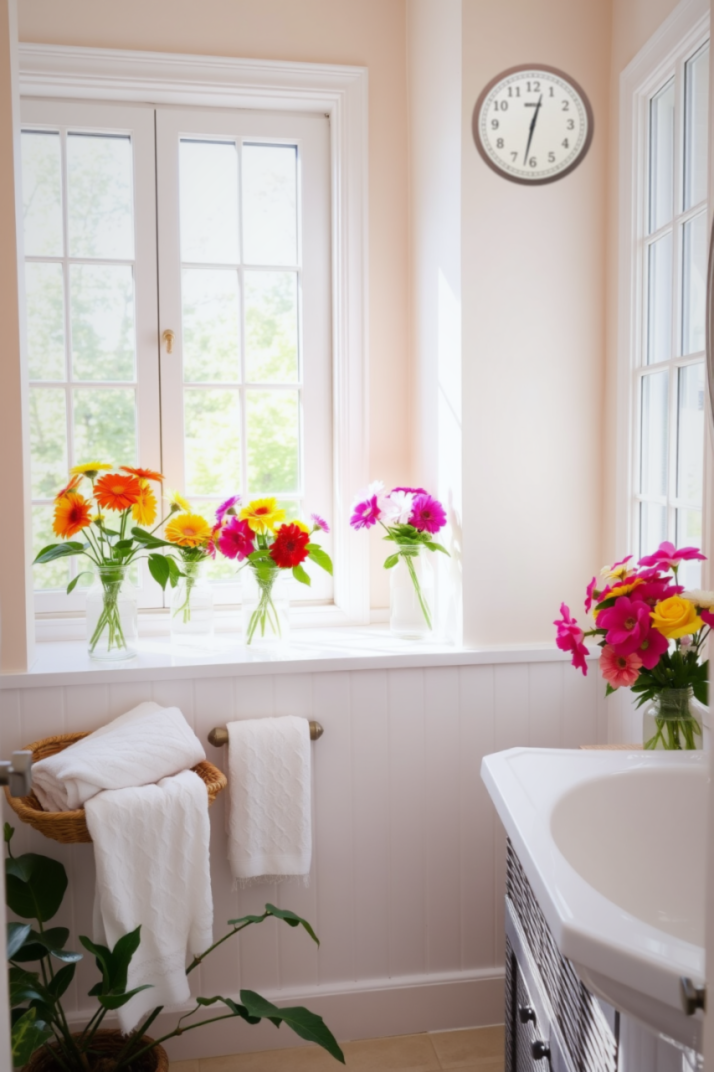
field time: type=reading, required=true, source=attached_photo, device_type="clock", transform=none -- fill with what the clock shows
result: 12:32
